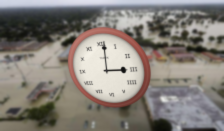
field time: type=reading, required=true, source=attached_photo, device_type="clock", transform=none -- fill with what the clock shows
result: 3:01
